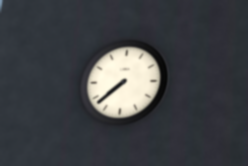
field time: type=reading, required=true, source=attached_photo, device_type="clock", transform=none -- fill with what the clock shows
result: 7:38
